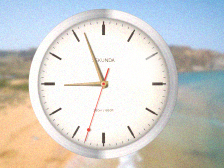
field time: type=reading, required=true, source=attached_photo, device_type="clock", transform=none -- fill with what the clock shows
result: 8:56:33
